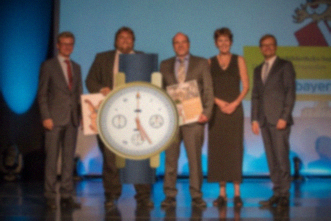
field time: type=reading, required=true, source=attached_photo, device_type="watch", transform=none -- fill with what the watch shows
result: 5:25
